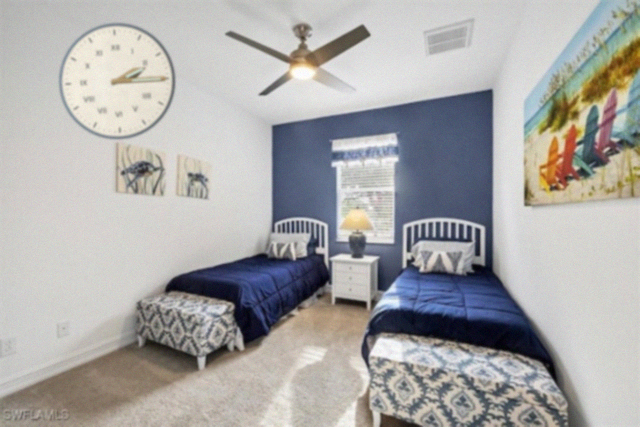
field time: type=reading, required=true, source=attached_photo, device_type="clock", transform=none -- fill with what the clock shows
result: 2:15
